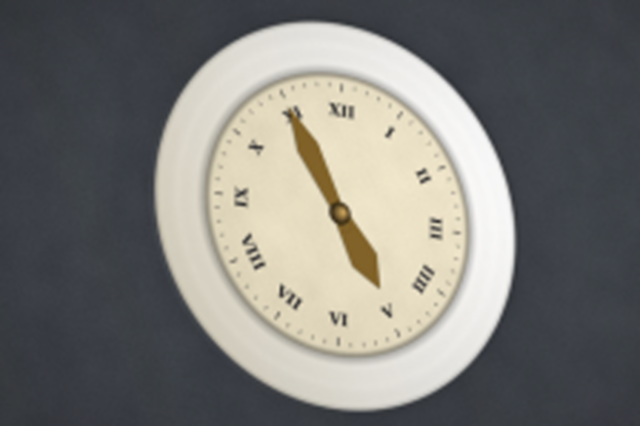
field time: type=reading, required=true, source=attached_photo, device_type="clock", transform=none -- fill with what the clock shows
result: 4:55
